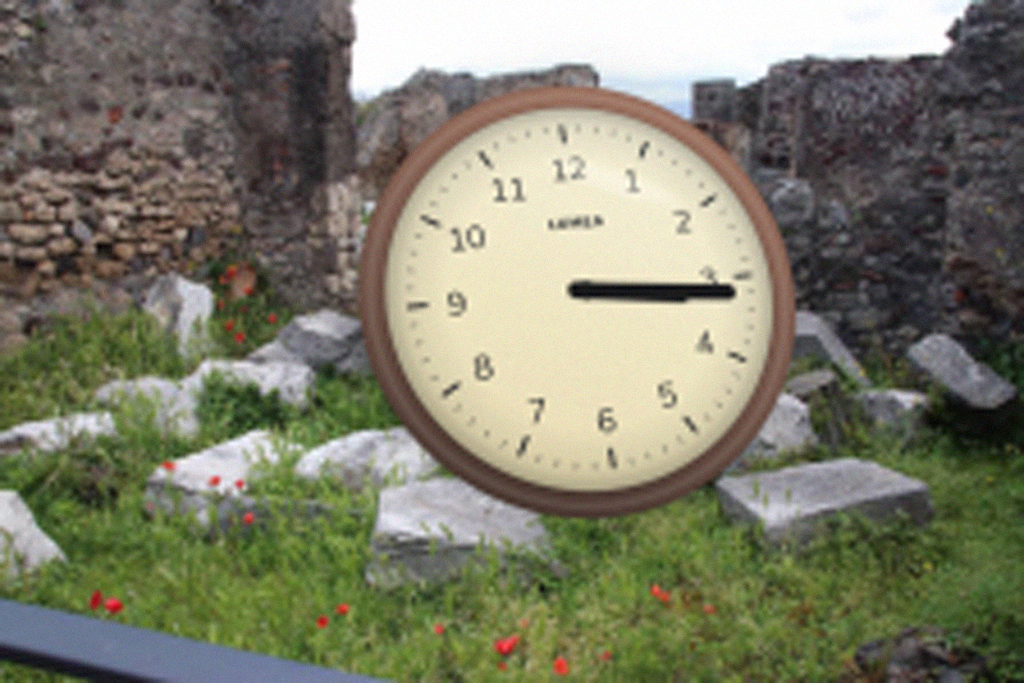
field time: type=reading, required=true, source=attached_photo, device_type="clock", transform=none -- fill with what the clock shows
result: 3:16
